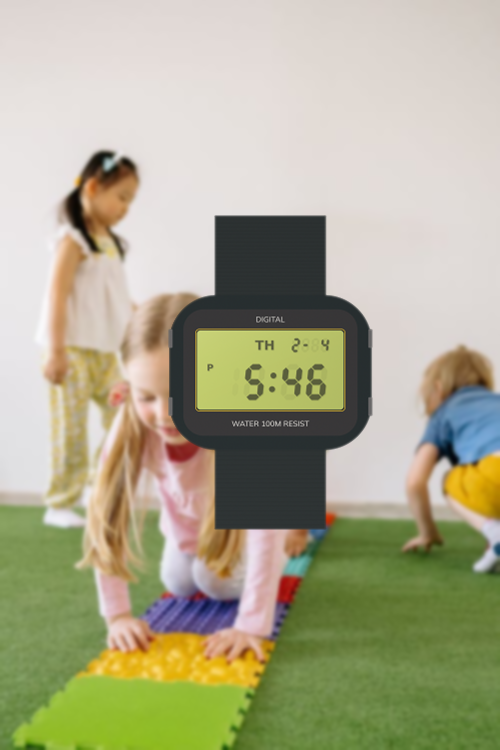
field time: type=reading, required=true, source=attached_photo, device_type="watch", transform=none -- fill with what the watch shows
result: 5:46
